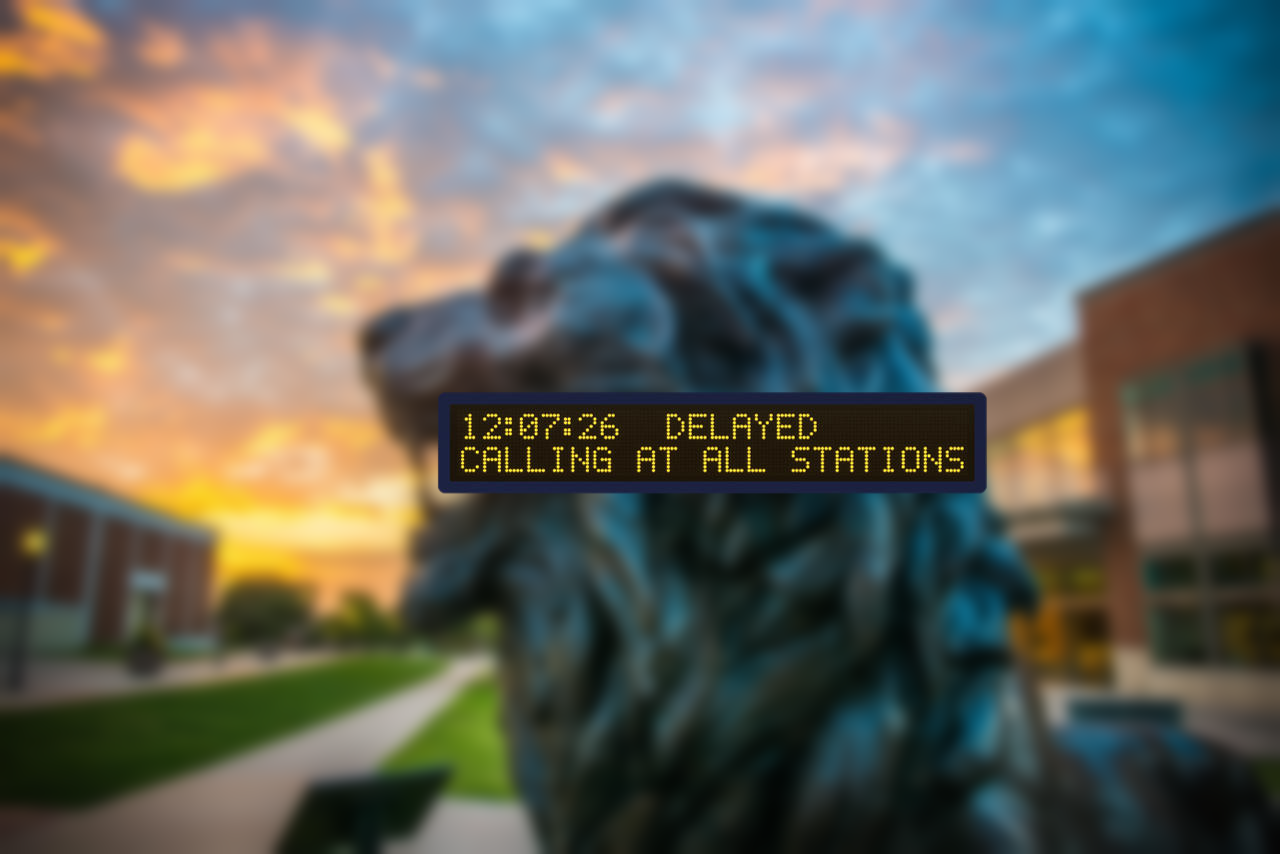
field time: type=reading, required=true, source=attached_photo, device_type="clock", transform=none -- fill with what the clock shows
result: 12:07:26
